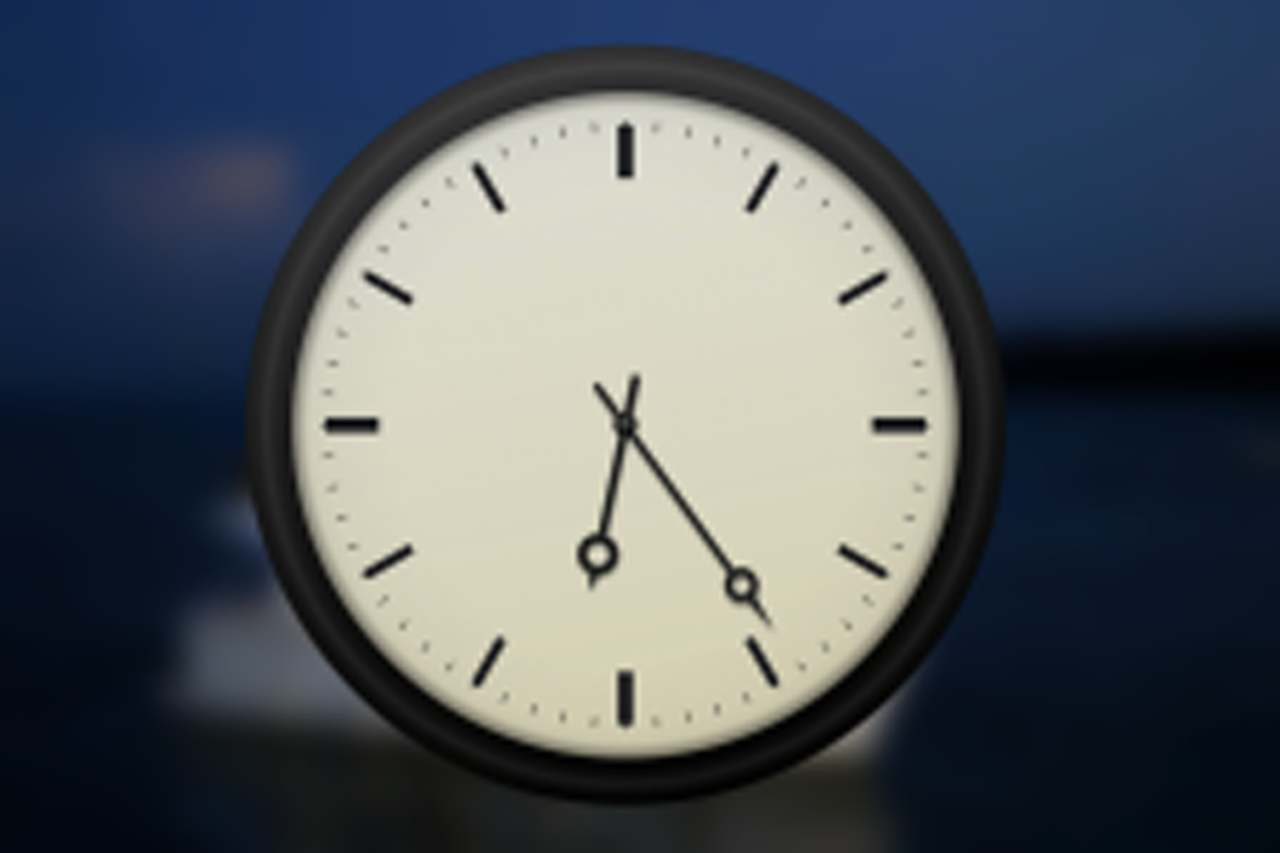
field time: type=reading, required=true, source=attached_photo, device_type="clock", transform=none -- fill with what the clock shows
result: 6:24
